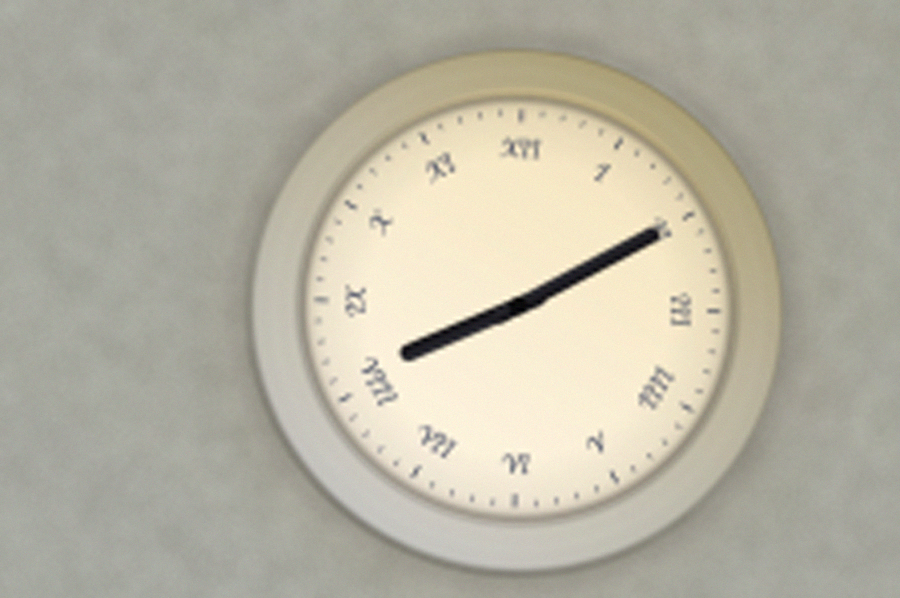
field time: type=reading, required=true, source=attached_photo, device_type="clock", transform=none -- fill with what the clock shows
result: 8:10
